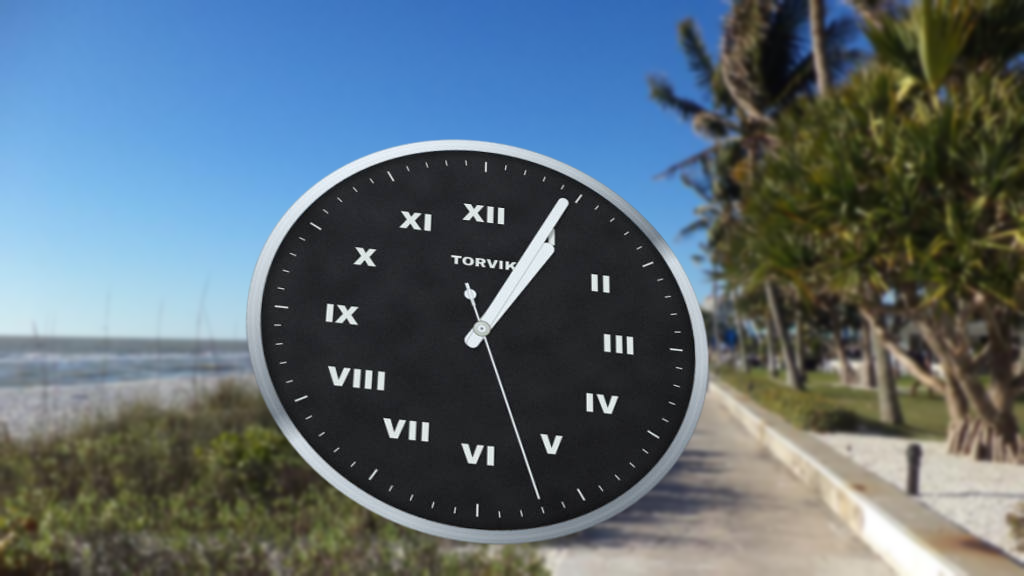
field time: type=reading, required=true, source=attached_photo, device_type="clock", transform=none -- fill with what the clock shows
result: 1:04:27
